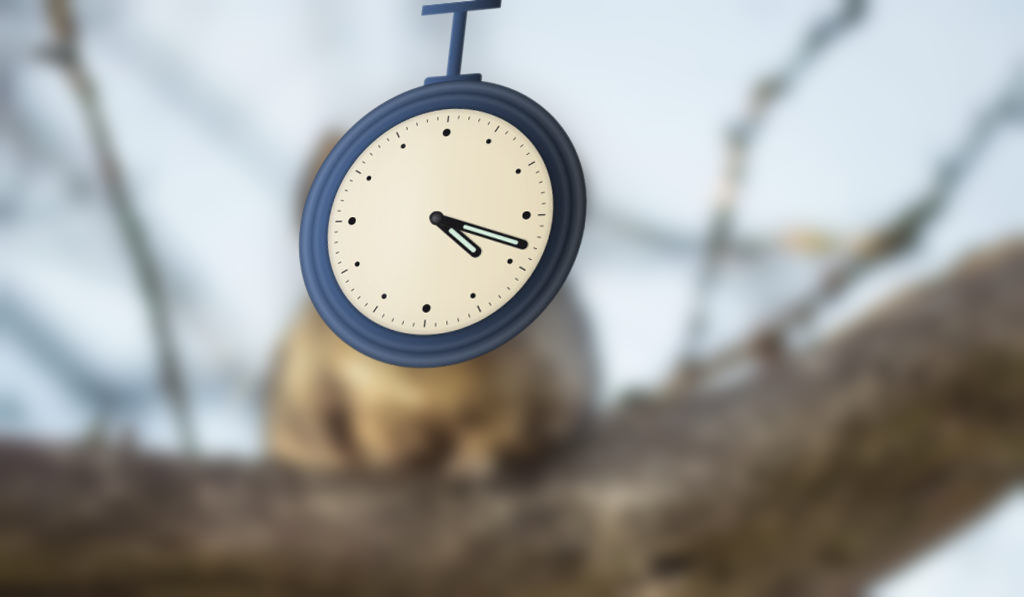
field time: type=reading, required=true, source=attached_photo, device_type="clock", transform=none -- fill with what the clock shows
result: 4:18
